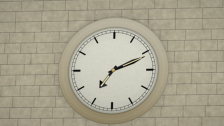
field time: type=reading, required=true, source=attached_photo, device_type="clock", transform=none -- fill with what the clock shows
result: 7:11
